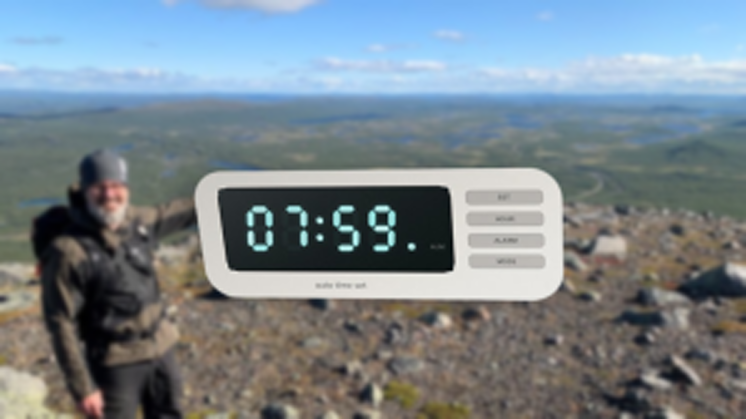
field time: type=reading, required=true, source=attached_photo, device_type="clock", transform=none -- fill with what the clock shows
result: 7:59
